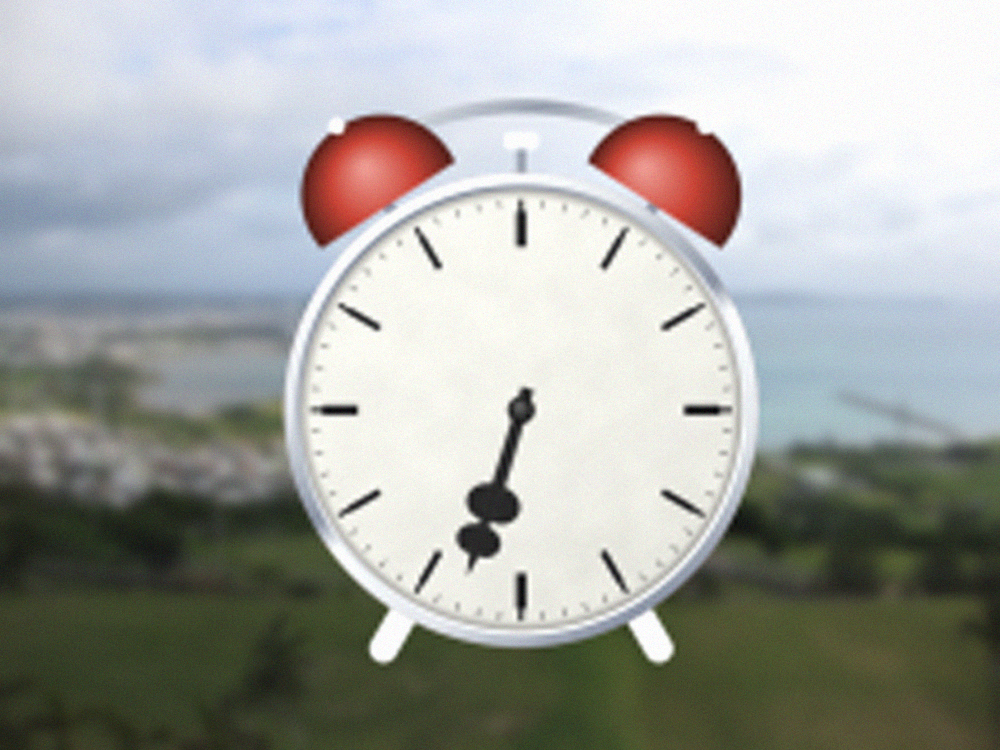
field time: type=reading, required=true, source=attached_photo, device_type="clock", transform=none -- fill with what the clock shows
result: 6:33
